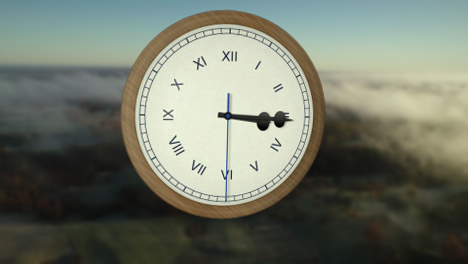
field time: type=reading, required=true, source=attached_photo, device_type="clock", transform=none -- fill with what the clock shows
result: 3:15:30
